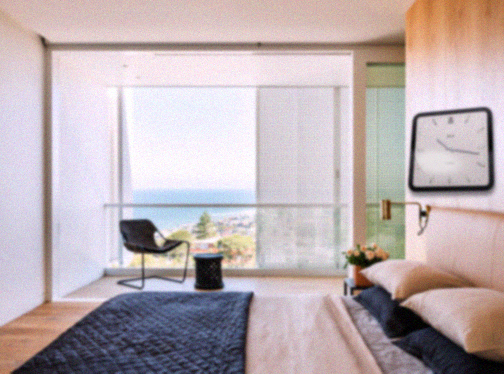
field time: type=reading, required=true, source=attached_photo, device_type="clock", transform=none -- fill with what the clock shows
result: 10:17
